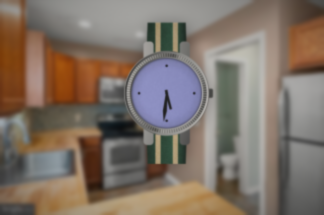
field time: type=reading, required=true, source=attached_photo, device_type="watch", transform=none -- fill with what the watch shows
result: 5:31
